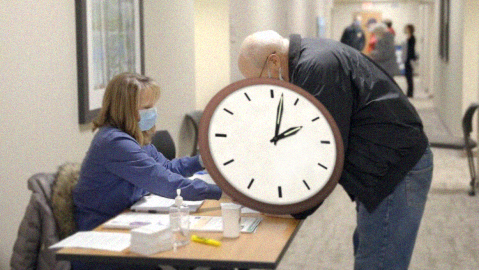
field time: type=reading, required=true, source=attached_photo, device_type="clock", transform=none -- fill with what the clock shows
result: 2:02
